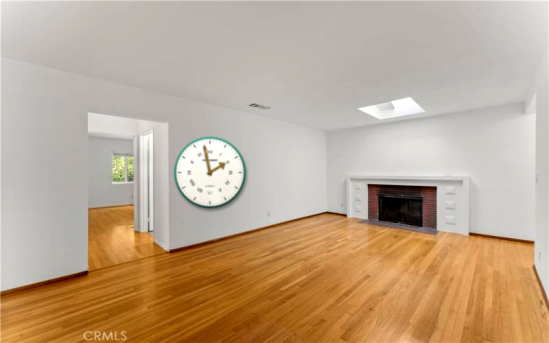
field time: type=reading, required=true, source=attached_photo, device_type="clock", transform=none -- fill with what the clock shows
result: 1:58
